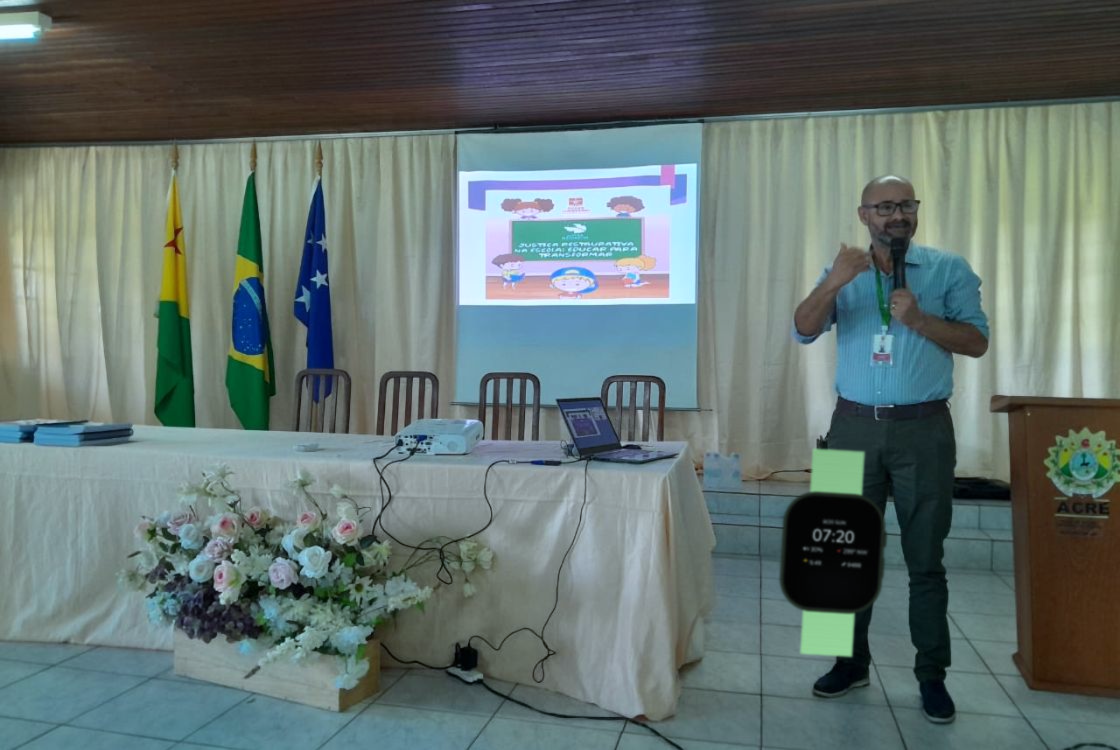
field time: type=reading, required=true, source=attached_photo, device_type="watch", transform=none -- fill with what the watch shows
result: 7:20
